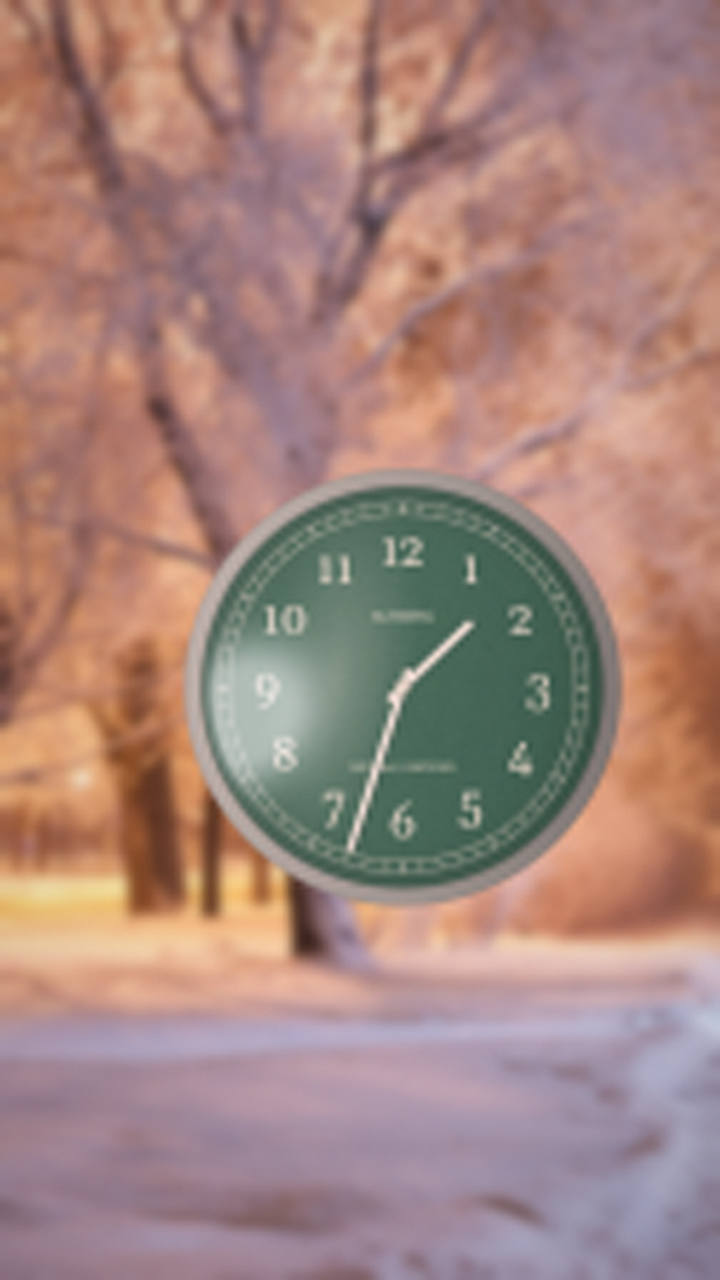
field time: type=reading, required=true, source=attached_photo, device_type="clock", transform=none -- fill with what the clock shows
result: 1:33
